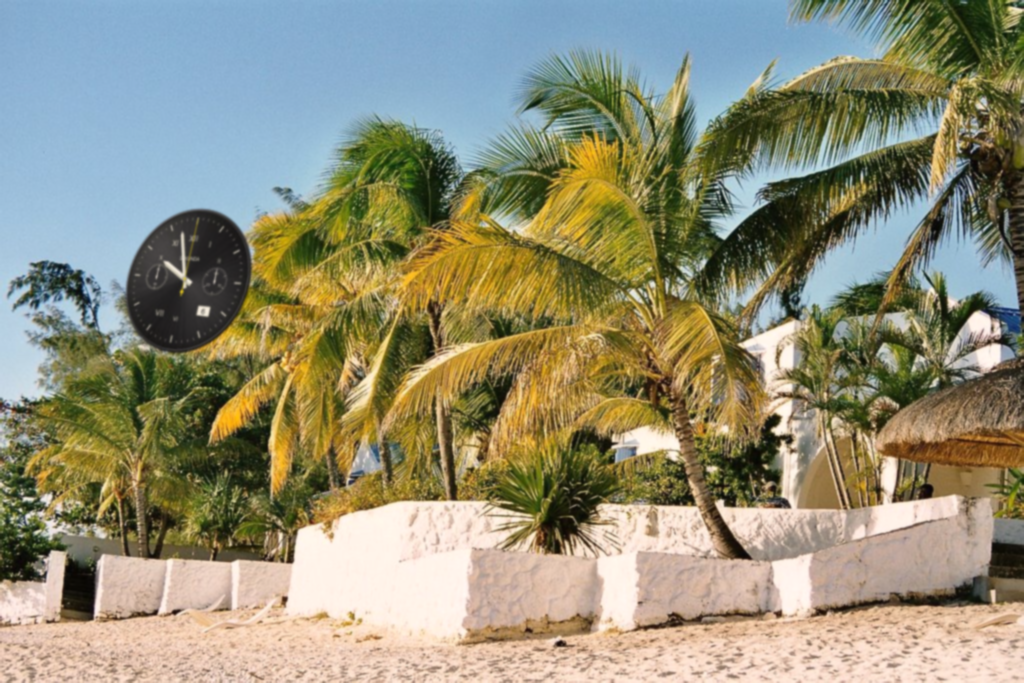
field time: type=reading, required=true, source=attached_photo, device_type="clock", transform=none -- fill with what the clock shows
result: 9:57
